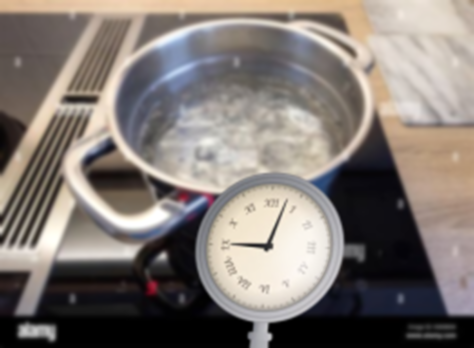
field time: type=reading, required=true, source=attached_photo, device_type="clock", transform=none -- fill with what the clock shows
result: 9:03
